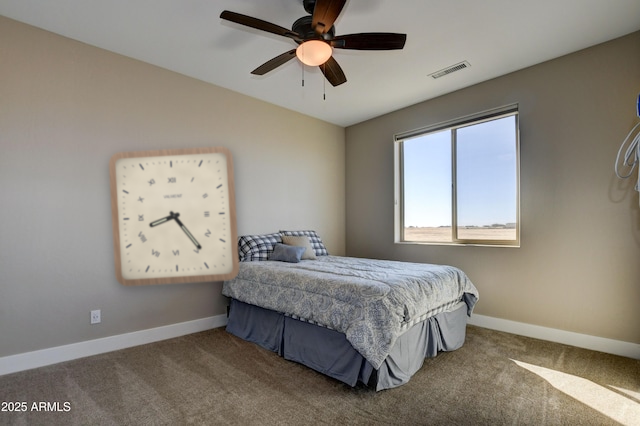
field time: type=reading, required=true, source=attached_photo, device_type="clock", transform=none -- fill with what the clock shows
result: 8:24
